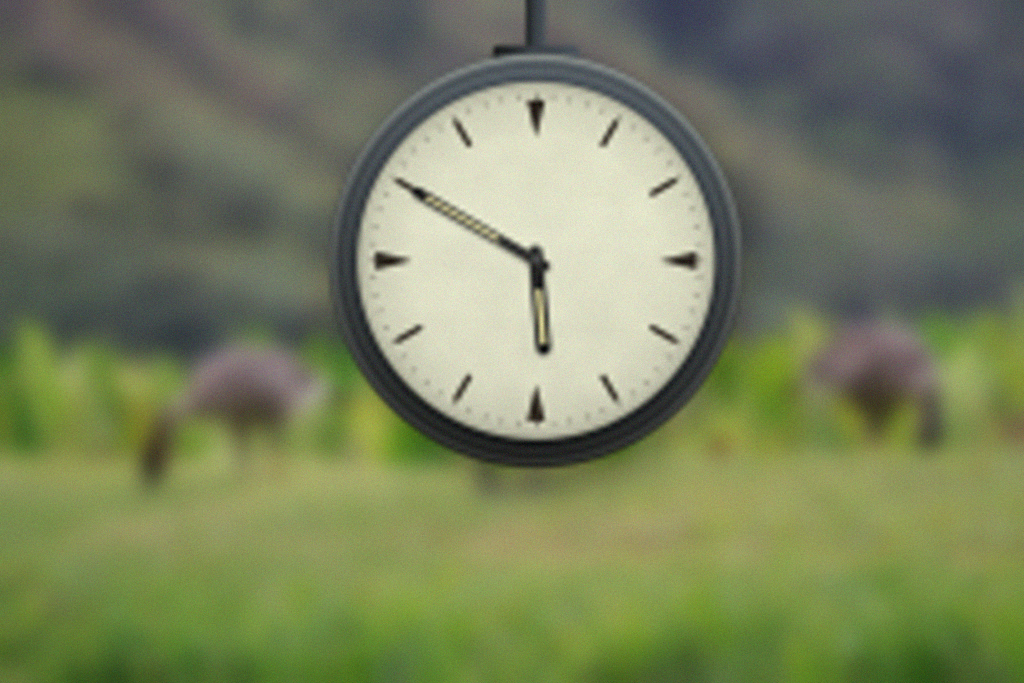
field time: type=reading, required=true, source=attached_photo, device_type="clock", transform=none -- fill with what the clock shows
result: 5:50
